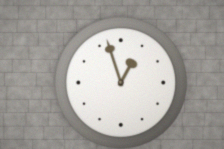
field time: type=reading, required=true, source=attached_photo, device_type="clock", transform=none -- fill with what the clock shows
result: 12:57
